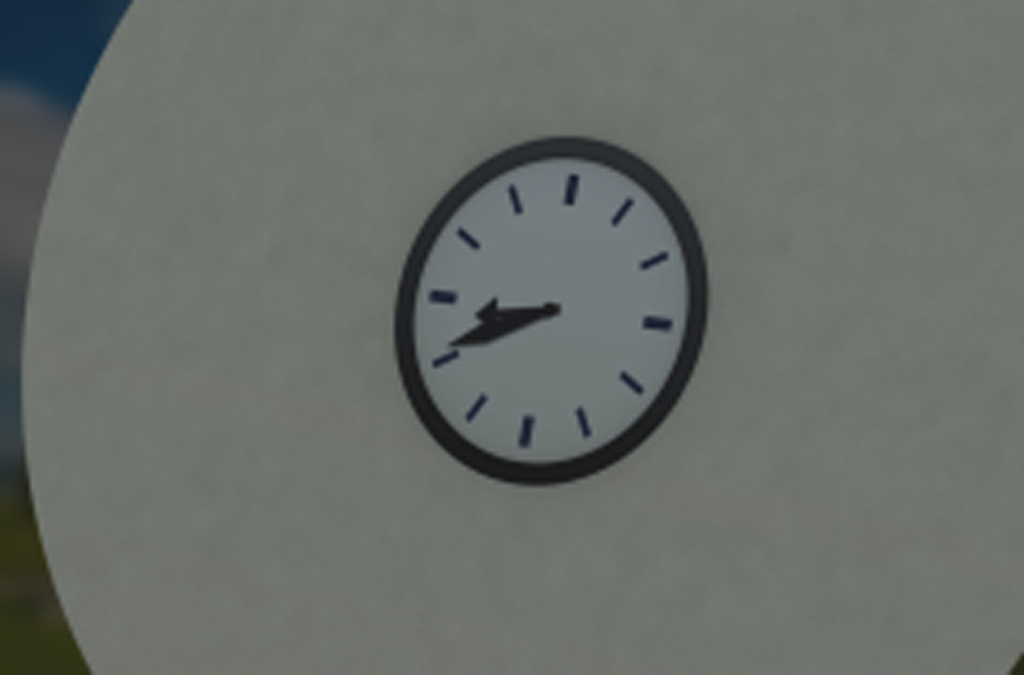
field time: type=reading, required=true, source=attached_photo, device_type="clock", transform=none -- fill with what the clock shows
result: 8:41
